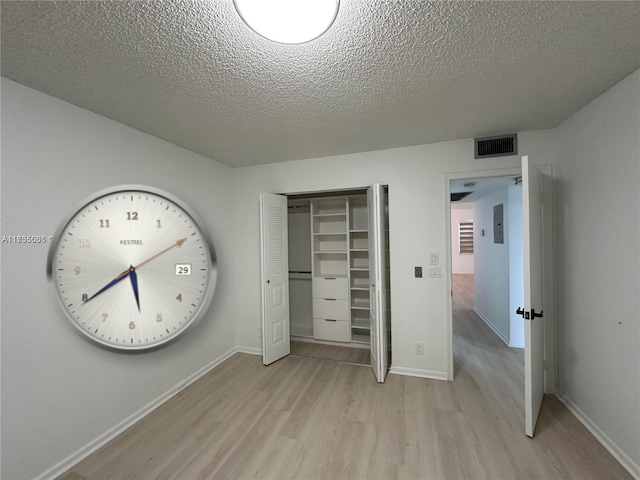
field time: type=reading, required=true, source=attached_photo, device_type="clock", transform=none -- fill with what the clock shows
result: 5:39:10
